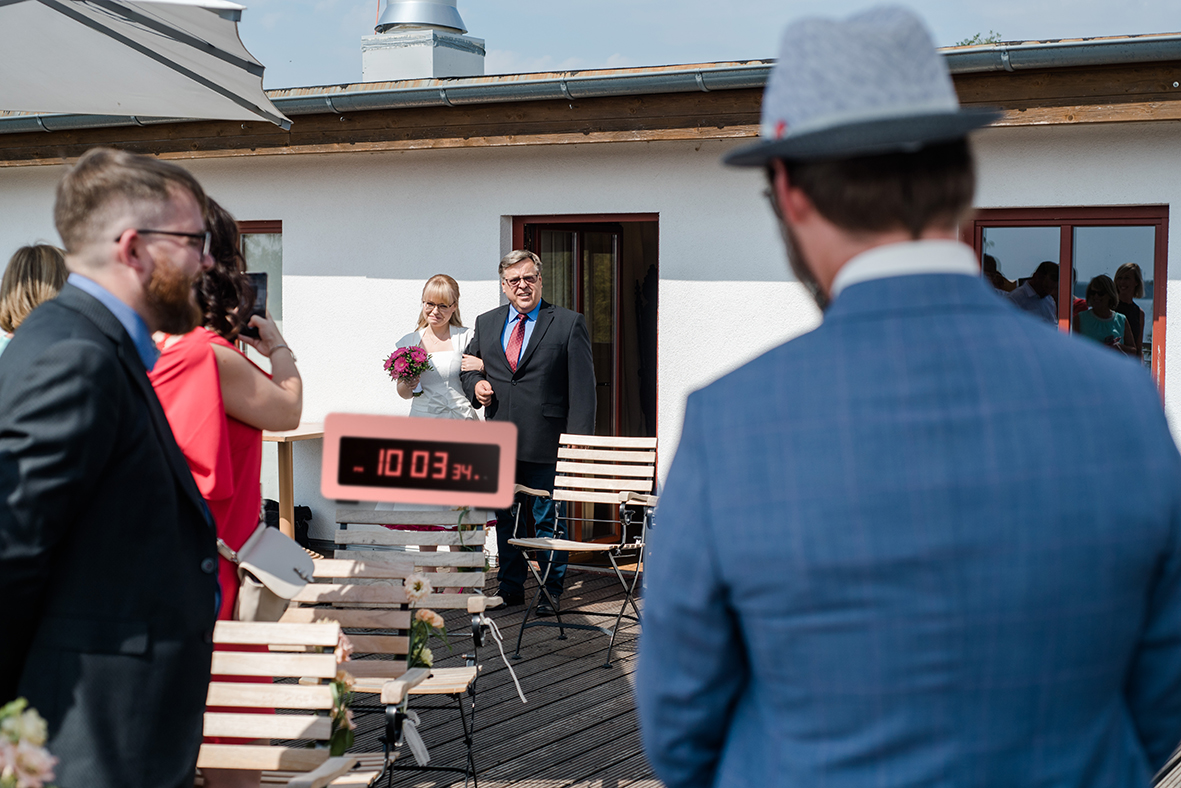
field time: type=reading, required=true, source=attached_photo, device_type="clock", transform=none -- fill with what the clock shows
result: 10:03:34
